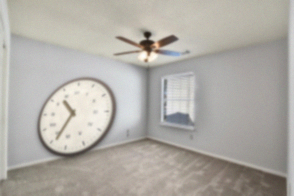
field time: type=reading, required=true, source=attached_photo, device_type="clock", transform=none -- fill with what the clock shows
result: 10:34
